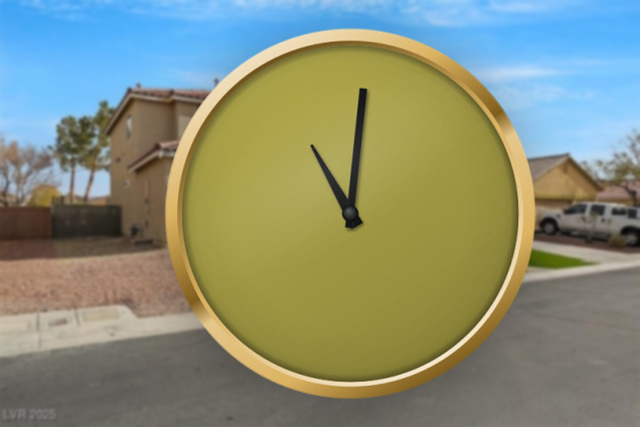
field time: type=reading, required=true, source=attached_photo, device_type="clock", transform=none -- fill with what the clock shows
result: 11:01
